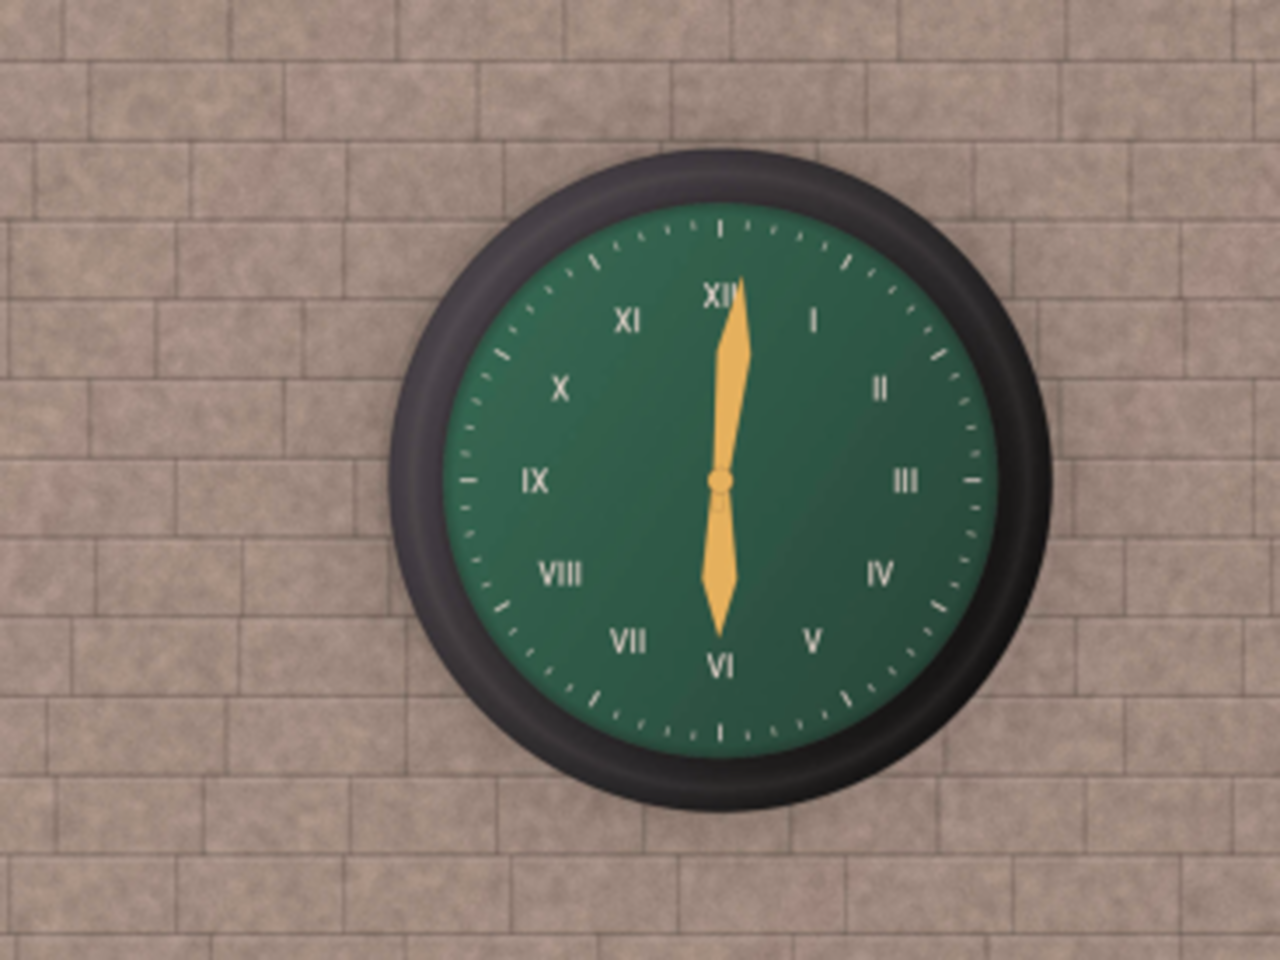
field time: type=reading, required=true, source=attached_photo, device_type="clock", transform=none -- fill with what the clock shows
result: 6:01
